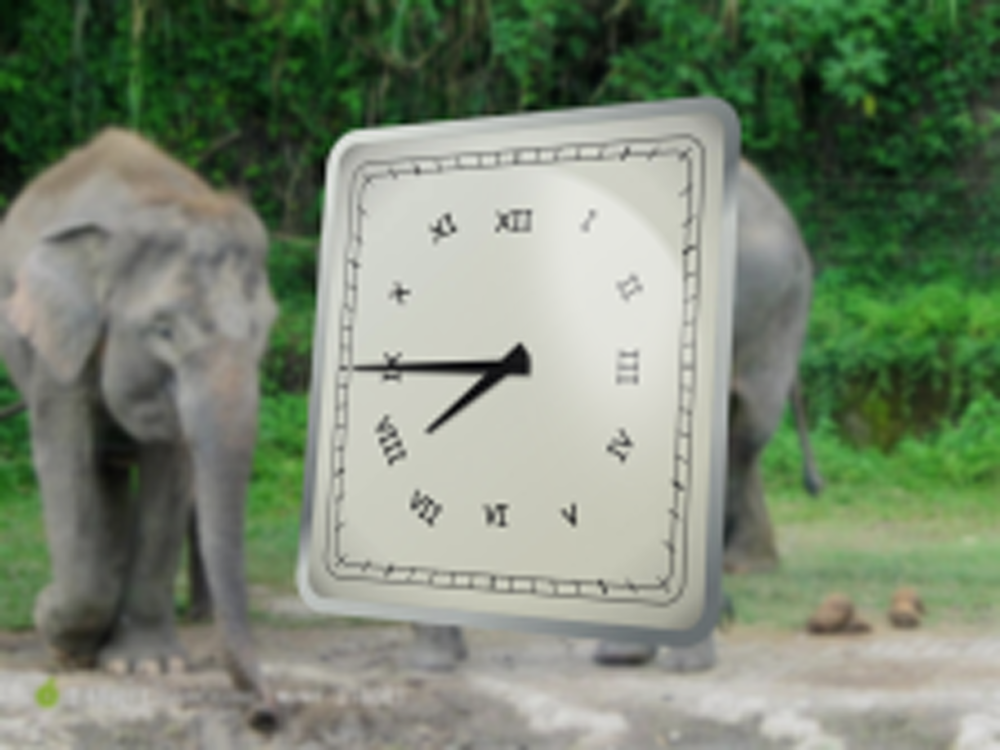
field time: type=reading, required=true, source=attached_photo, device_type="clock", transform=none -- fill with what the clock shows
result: 7:45
